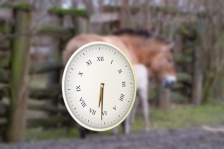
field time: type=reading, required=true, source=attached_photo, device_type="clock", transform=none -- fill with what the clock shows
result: 6:31
